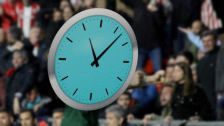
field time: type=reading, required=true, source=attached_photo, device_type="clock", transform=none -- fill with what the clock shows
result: 11:07
